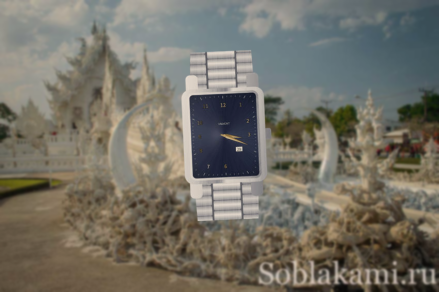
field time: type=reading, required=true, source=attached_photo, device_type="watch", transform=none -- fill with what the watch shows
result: 3:19
